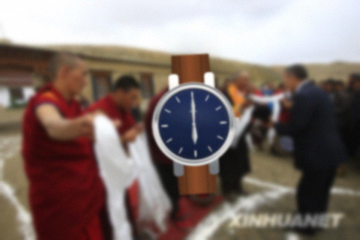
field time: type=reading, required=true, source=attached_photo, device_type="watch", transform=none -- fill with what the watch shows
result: 6:00
